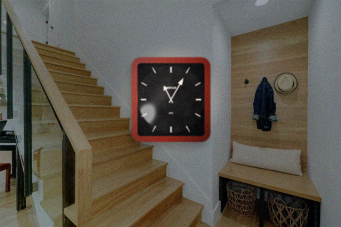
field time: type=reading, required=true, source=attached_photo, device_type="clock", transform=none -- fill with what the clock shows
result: 11:05
